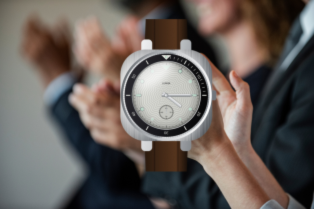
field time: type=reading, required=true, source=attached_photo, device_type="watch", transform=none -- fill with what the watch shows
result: 4:15
